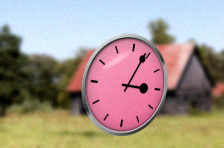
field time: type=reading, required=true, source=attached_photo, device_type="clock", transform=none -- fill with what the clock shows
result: 3:04
